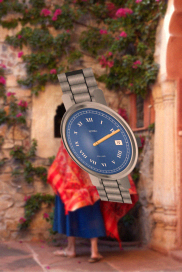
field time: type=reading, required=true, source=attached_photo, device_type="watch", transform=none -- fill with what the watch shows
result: 2:11
